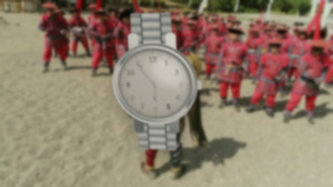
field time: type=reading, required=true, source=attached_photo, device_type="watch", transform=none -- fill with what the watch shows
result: 5:54
